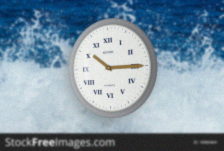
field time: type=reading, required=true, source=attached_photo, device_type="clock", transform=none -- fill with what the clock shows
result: 10:15
